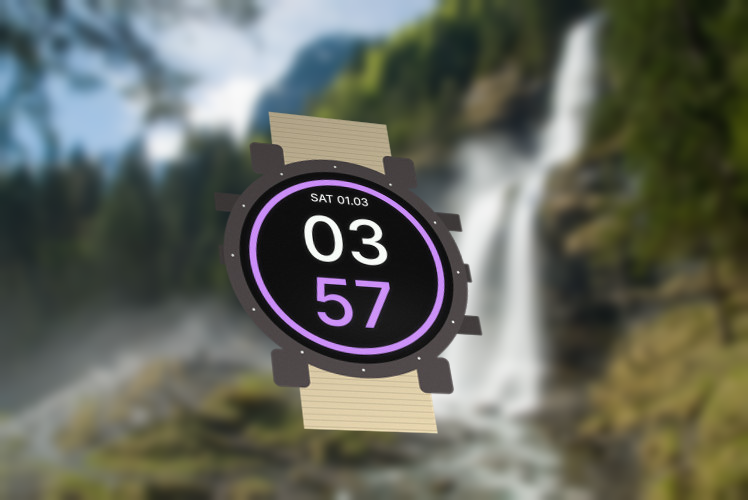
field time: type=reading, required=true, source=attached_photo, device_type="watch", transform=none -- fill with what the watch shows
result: 3:57
